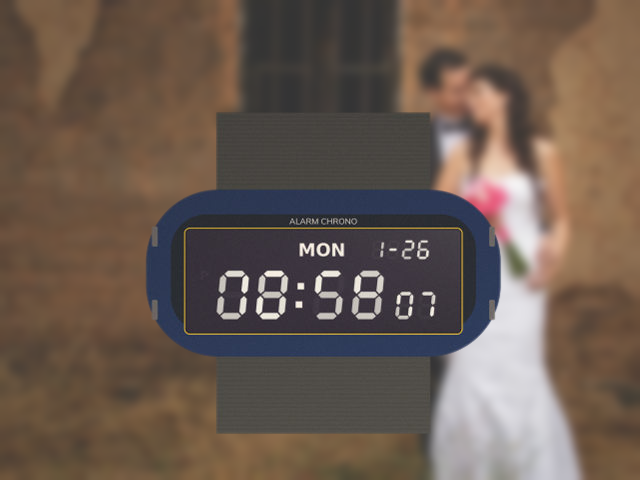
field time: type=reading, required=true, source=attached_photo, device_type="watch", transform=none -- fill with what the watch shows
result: 8:58:07
